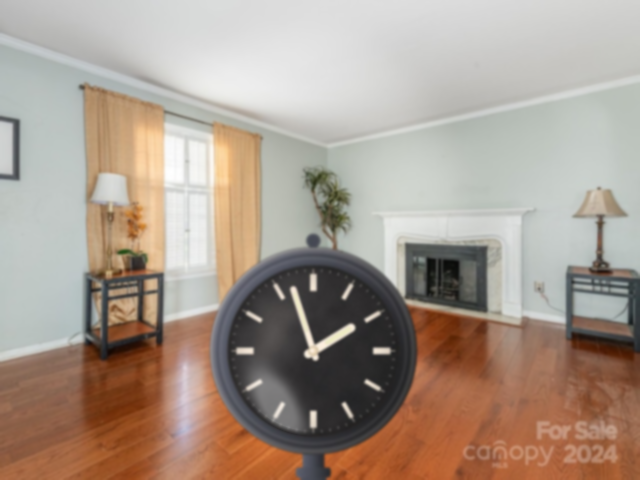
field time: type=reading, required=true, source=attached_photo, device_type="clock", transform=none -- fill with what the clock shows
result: 1:57
